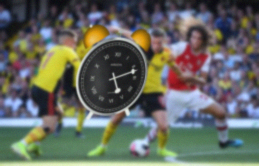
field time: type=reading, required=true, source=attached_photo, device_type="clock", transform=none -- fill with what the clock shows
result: 5:12
